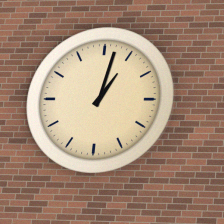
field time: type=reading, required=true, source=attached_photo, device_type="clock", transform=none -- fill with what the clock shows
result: 1:02
